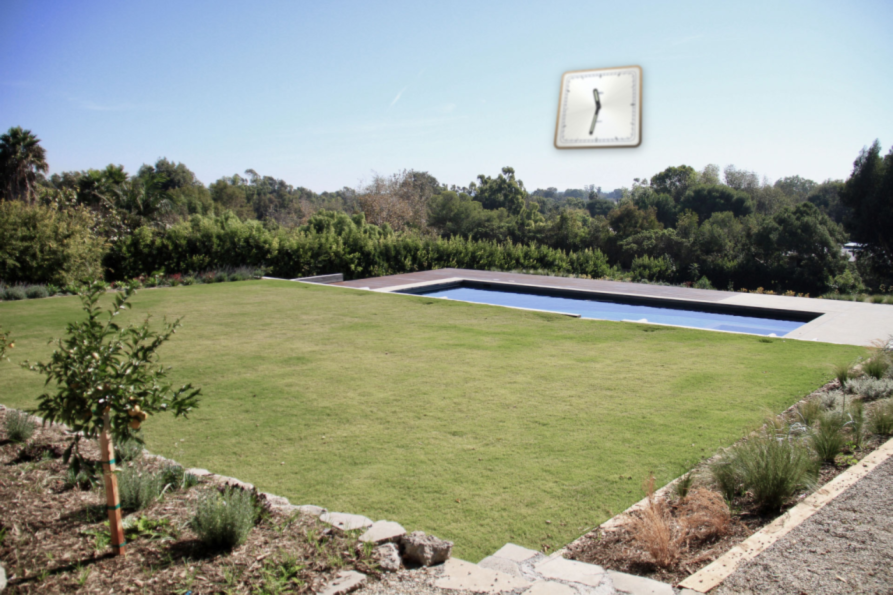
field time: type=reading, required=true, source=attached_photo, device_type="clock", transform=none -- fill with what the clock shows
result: 11:32
